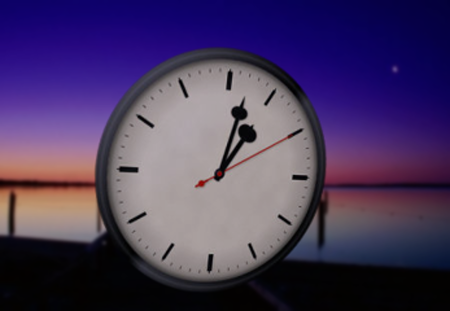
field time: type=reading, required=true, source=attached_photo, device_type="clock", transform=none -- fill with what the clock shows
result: 1:02:10
